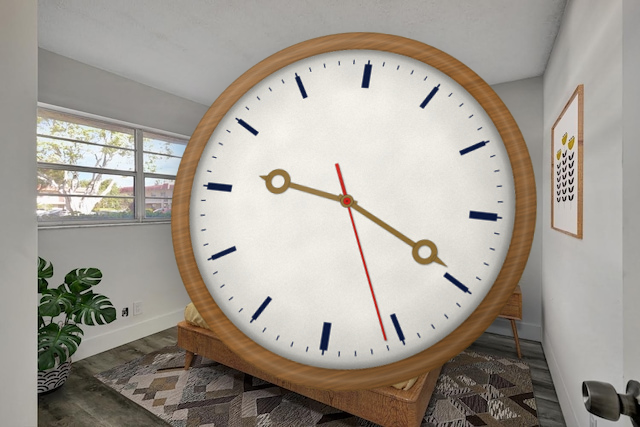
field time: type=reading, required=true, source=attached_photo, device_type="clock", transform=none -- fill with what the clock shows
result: 9:19:26
